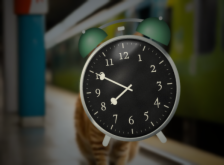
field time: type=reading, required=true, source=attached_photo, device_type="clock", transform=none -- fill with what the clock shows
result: 7:50
